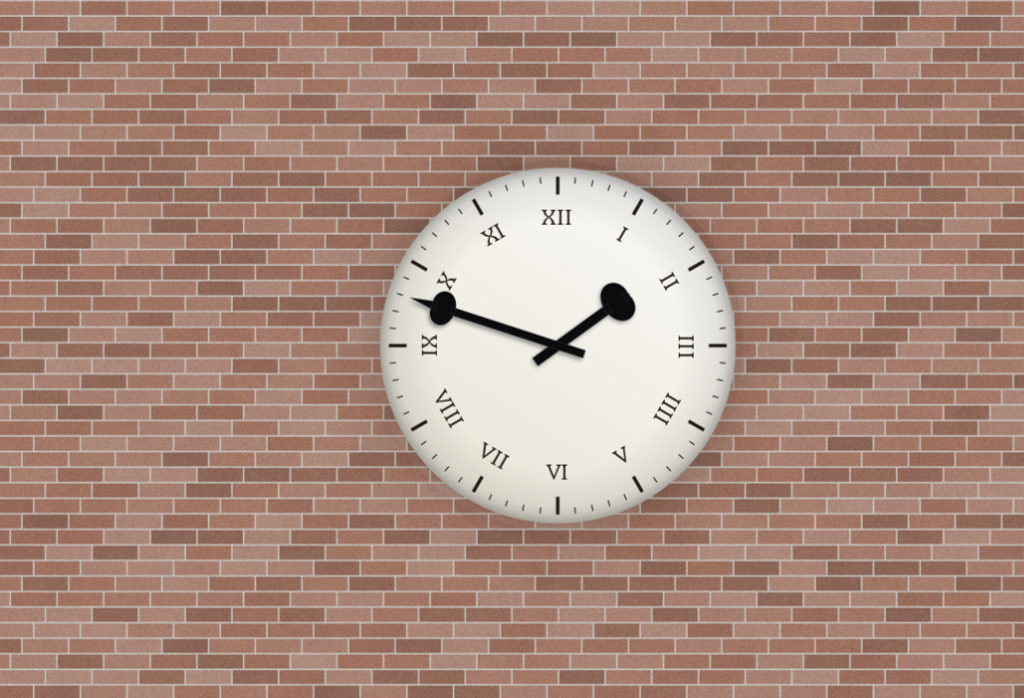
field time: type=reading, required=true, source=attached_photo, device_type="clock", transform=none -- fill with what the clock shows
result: 1:48
